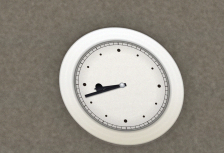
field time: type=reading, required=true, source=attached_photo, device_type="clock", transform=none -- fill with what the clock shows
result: 8:42
